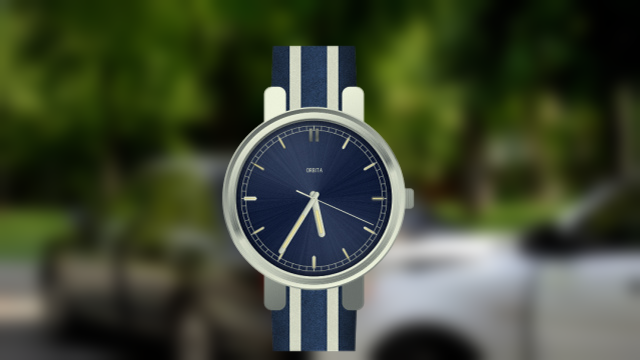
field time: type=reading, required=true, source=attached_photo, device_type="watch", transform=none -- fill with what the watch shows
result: 5:35:19
